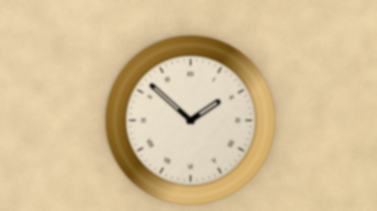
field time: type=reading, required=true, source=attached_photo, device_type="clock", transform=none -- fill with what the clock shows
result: 1:52
